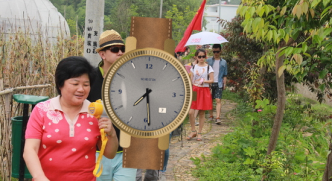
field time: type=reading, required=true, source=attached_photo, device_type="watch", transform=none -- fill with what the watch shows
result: 7:29
